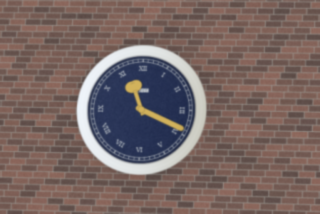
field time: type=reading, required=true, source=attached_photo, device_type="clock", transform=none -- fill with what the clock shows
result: 11:19
